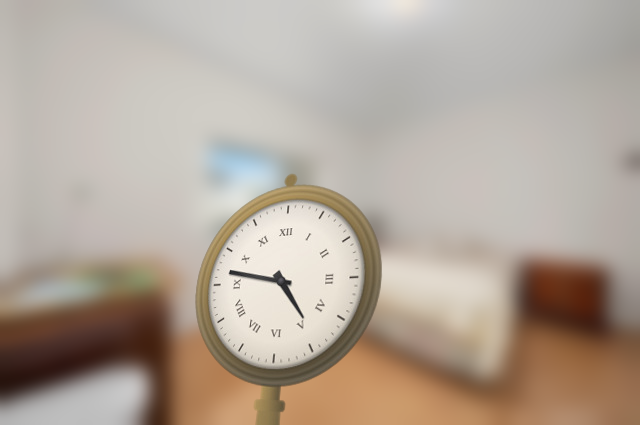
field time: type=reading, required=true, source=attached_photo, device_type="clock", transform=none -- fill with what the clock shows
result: 4:47
